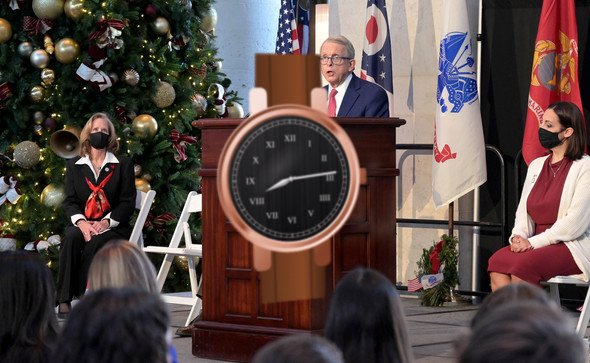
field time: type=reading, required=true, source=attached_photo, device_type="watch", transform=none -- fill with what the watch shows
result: 8:14
